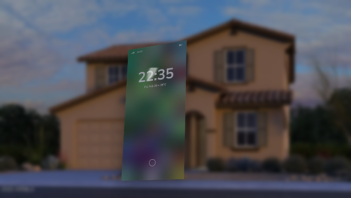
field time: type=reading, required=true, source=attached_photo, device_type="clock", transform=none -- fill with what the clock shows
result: 22:35
